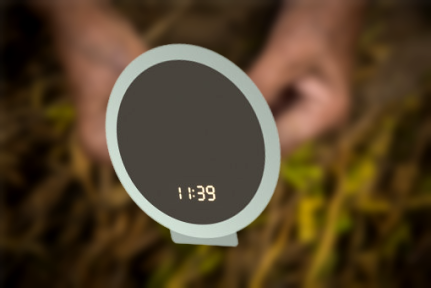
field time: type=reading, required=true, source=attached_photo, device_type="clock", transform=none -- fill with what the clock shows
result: 11:39
